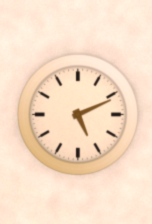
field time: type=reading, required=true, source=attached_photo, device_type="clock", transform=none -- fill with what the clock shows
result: 5:11
